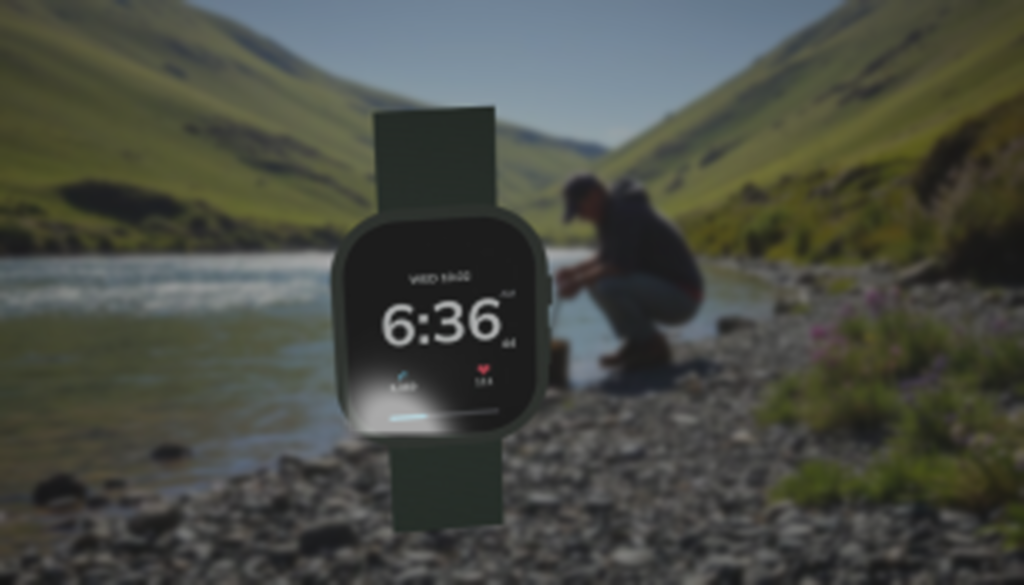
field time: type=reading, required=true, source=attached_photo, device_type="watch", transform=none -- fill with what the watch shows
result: 6:36
